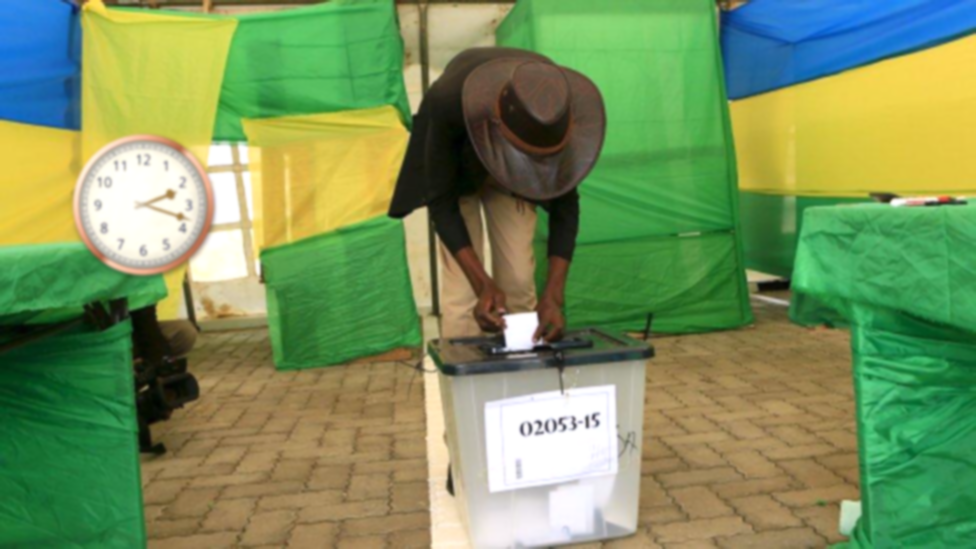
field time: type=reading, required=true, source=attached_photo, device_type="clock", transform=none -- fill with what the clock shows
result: 2:18
